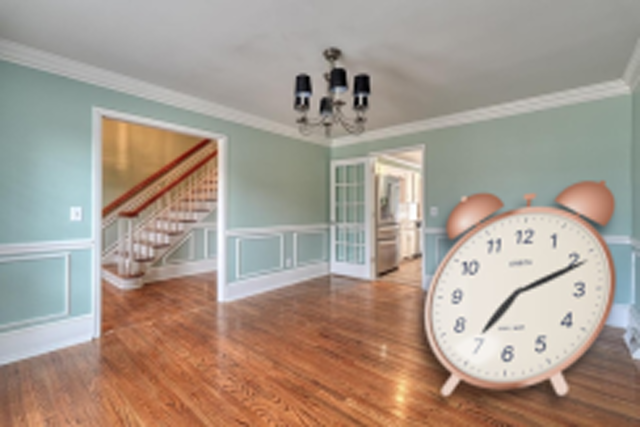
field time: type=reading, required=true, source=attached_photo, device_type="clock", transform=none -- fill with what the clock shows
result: 7:11
